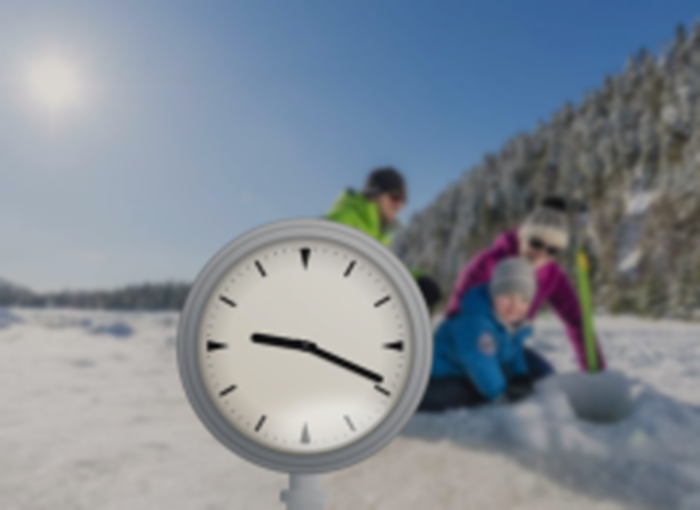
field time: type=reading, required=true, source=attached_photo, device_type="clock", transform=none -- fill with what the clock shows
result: 9:19
